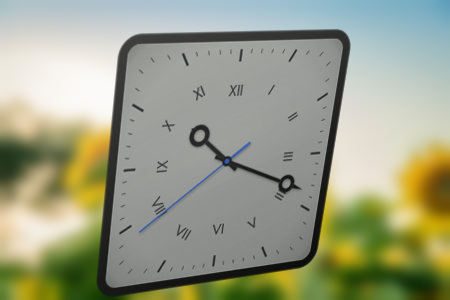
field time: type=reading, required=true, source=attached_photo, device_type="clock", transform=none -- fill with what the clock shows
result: 10:18:39
